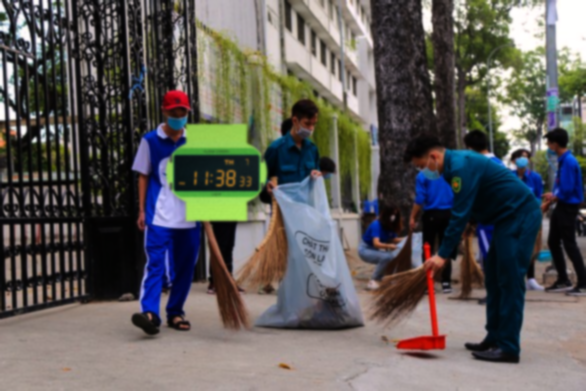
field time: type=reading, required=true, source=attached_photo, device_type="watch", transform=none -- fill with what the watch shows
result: 11:38
